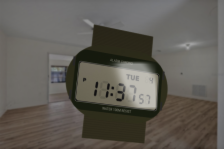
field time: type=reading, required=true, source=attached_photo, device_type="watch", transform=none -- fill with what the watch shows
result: 11:37:57
